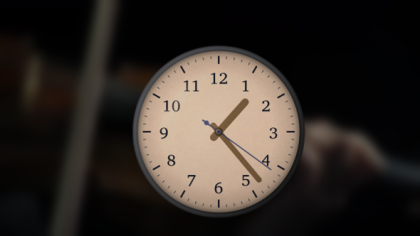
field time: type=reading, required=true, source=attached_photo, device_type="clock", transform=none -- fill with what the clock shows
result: 1:23:21
